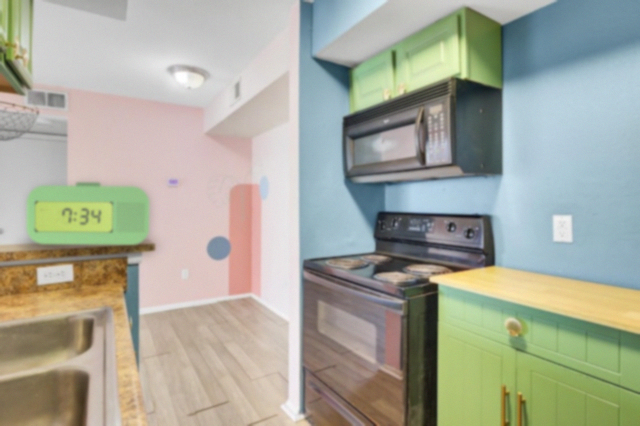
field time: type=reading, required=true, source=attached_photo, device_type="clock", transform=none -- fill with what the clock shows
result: 7:34
